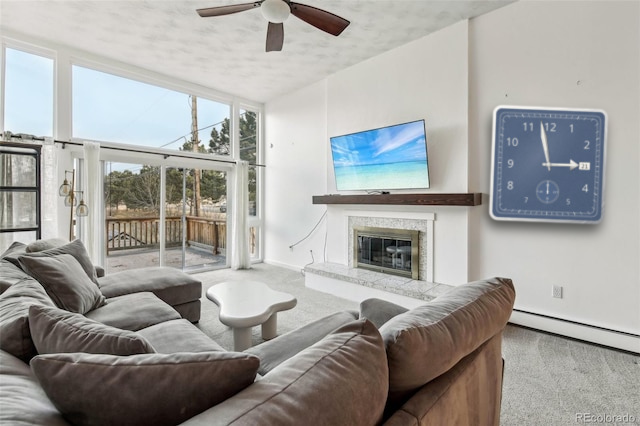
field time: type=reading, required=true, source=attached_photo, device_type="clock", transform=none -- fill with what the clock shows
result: 2:58
